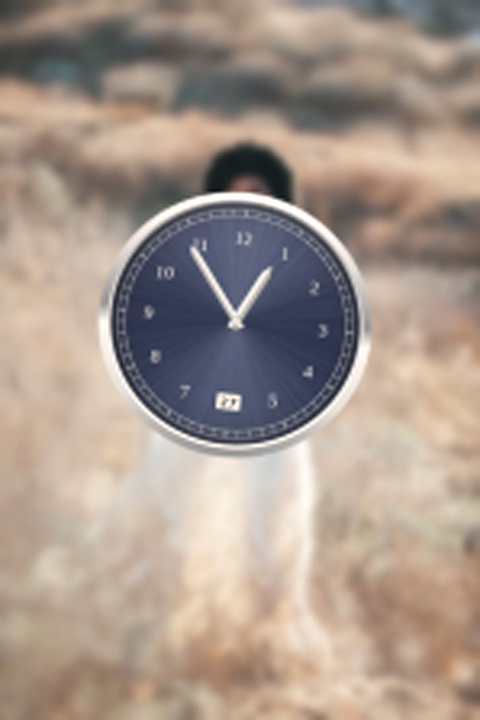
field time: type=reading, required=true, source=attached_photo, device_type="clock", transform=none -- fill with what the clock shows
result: 12:54
